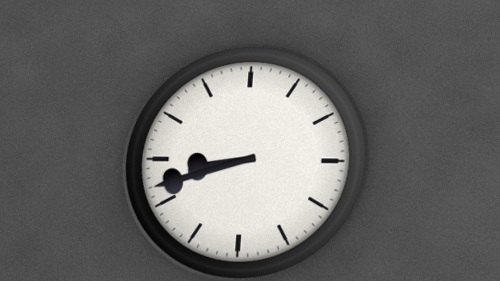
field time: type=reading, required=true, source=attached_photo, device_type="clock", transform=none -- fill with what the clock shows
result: 8:42
